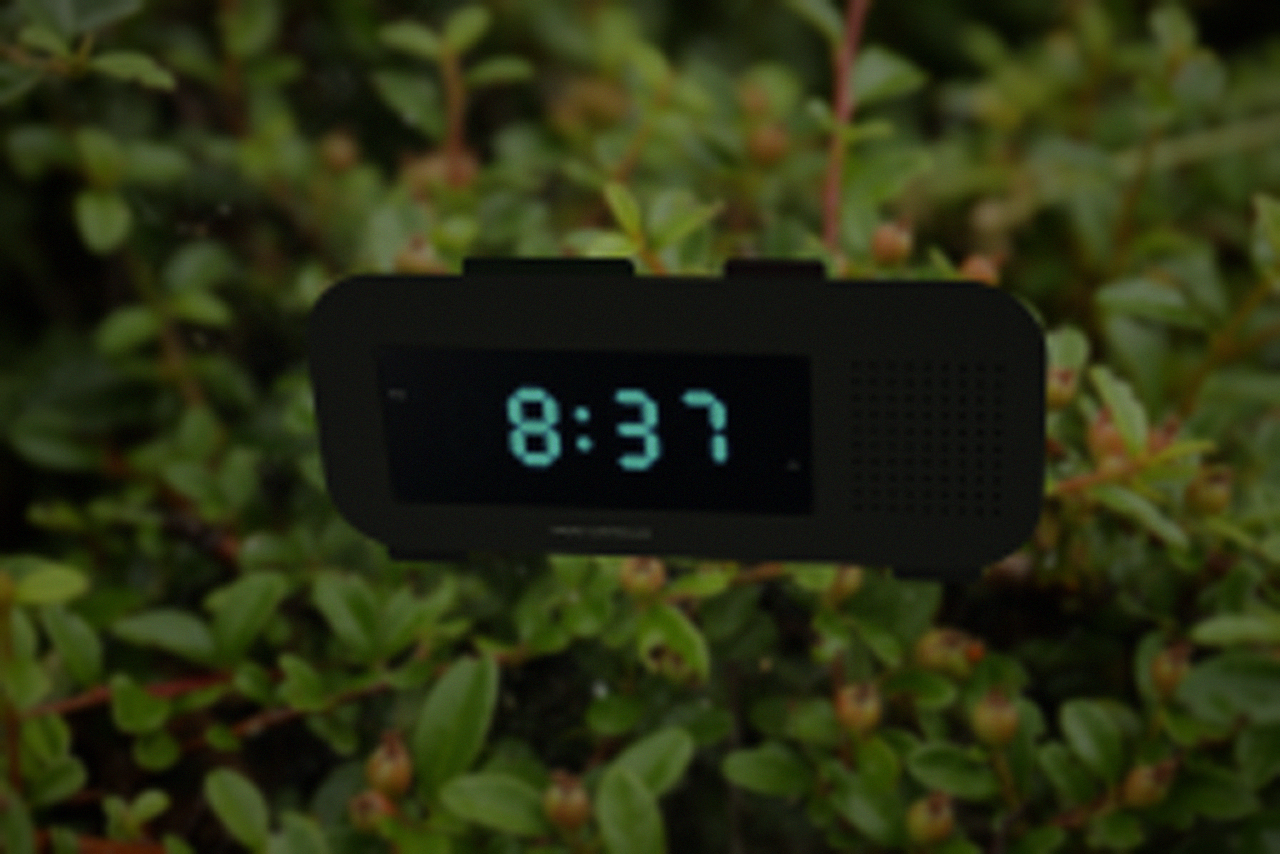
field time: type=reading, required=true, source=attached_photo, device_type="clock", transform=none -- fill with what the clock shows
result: 8:37
